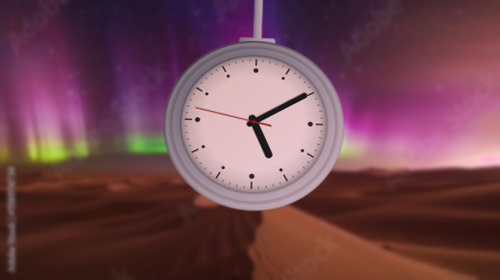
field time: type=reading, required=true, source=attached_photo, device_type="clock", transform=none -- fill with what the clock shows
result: 5:09:47
